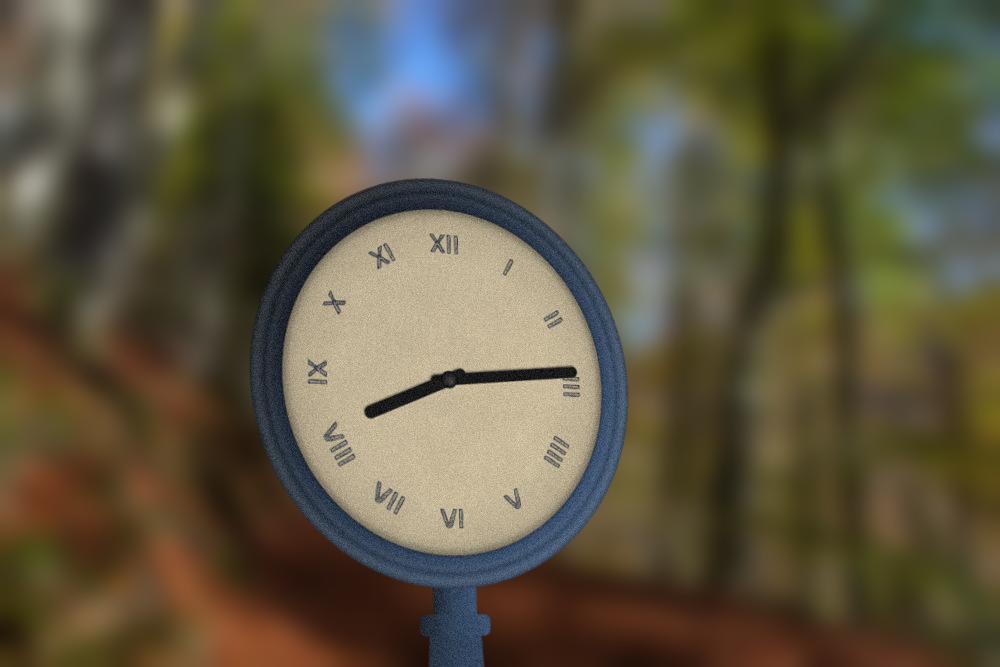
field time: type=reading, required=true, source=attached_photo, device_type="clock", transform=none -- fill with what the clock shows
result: 8:14
